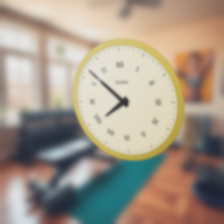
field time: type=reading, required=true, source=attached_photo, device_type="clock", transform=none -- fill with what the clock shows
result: 7:52
